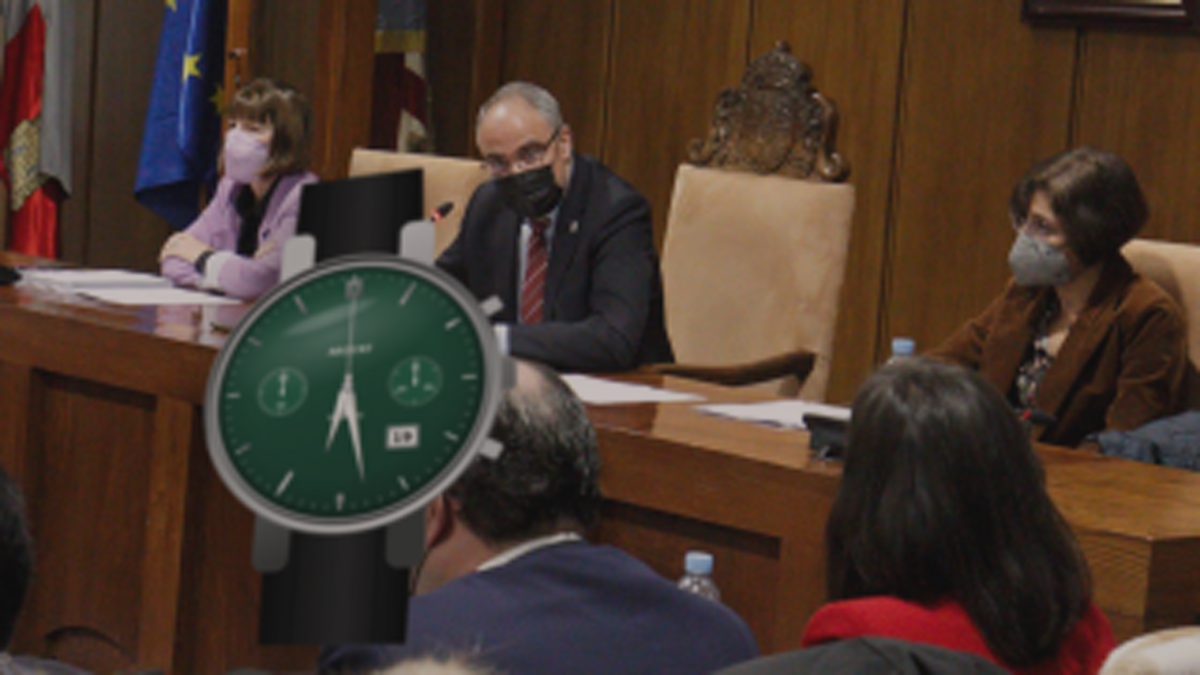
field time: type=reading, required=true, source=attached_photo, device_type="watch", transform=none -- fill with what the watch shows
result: 6:28
